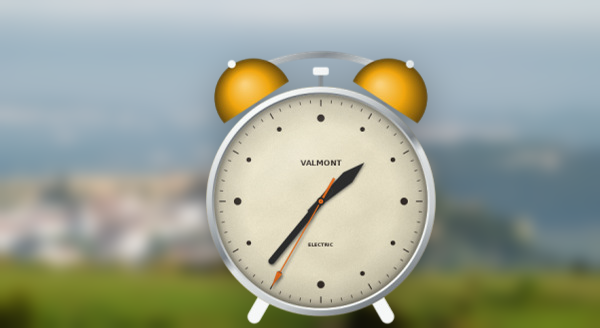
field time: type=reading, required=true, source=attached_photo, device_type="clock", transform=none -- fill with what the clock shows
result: 1:36:35
